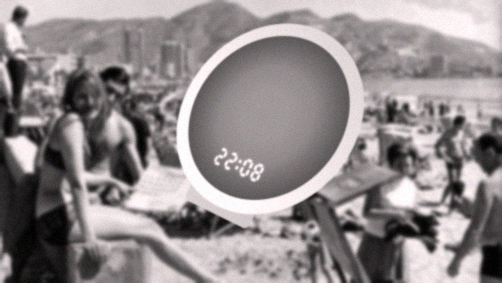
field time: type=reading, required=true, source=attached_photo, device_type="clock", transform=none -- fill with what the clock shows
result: 22:08
